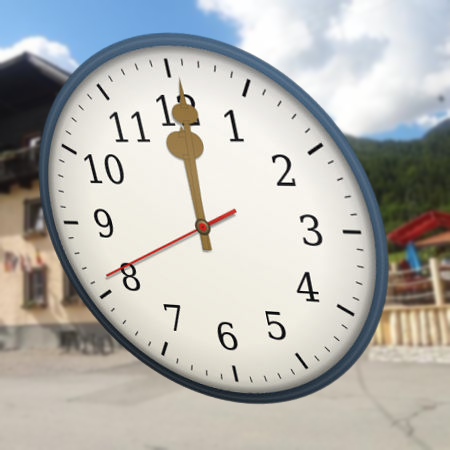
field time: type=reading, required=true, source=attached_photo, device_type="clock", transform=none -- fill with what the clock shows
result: 12:00:41
